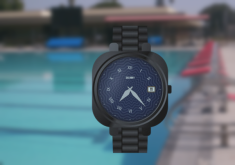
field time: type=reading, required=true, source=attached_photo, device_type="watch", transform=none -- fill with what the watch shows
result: 7:23
